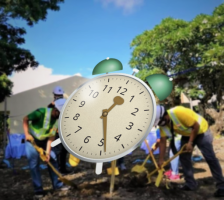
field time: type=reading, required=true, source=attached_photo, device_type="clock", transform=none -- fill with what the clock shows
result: 12:24
